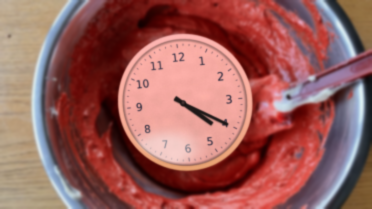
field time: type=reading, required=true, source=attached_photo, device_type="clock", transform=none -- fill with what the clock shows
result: 4:20
